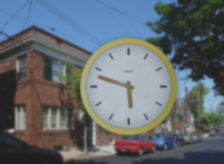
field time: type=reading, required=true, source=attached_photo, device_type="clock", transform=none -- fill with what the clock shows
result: 5:48
